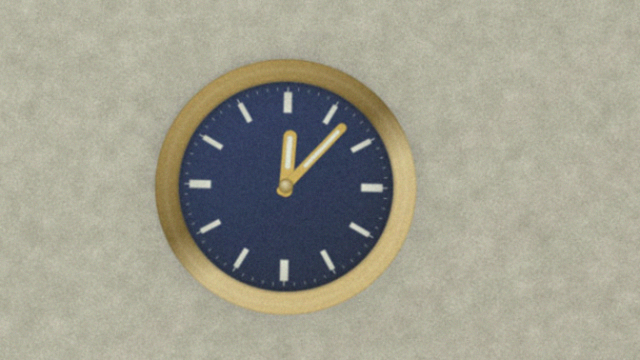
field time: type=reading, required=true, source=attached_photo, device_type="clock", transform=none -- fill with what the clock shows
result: 12:07
